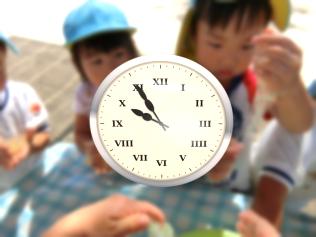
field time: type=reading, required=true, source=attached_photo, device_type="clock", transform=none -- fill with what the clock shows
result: 9:55
